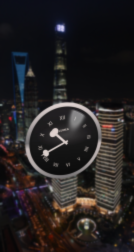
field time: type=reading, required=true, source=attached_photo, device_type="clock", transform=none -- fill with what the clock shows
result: 10:42
